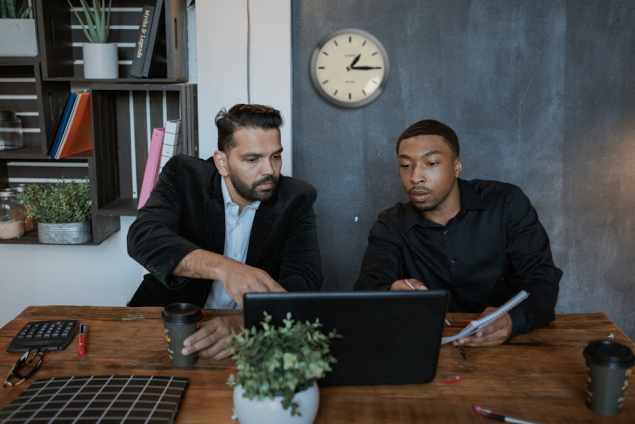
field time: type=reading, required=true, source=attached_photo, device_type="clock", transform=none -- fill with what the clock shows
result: 1:15
